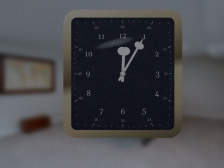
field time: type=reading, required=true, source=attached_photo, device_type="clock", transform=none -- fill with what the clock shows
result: 12:05
